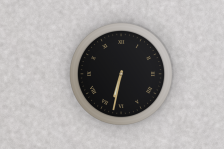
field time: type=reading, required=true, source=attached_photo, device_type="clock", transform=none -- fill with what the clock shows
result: 6:32
